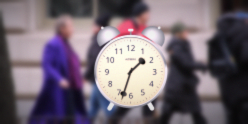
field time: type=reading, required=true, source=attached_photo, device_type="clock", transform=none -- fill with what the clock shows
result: 1:33
